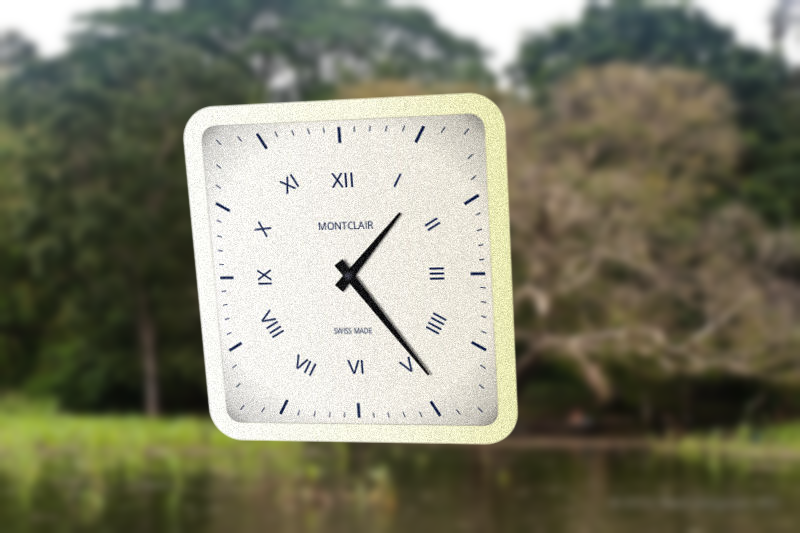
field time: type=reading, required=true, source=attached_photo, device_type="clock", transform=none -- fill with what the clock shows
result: 1:24
